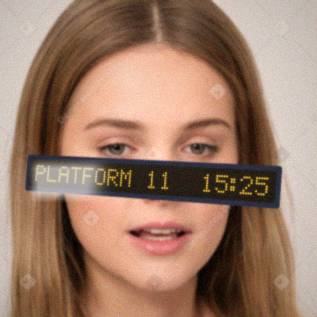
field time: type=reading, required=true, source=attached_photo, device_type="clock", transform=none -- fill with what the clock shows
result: 15:25
